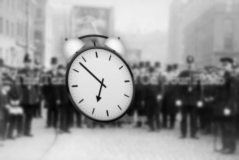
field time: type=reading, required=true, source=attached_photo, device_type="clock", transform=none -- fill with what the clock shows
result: 6:53
